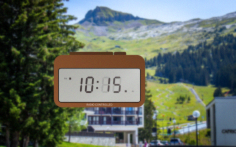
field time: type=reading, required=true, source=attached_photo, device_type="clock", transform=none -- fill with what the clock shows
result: 10:15
